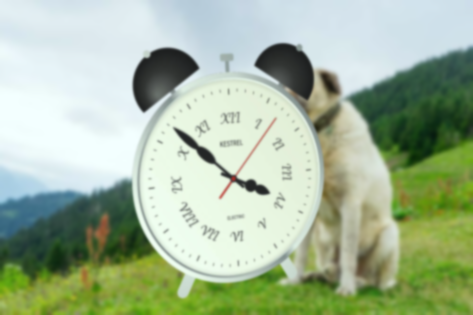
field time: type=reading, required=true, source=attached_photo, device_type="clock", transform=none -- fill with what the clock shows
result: 3:52:07
